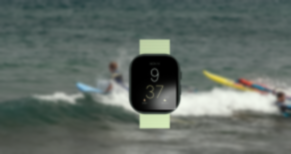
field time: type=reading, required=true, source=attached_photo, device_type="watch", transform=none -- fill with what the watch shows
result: 9:37
